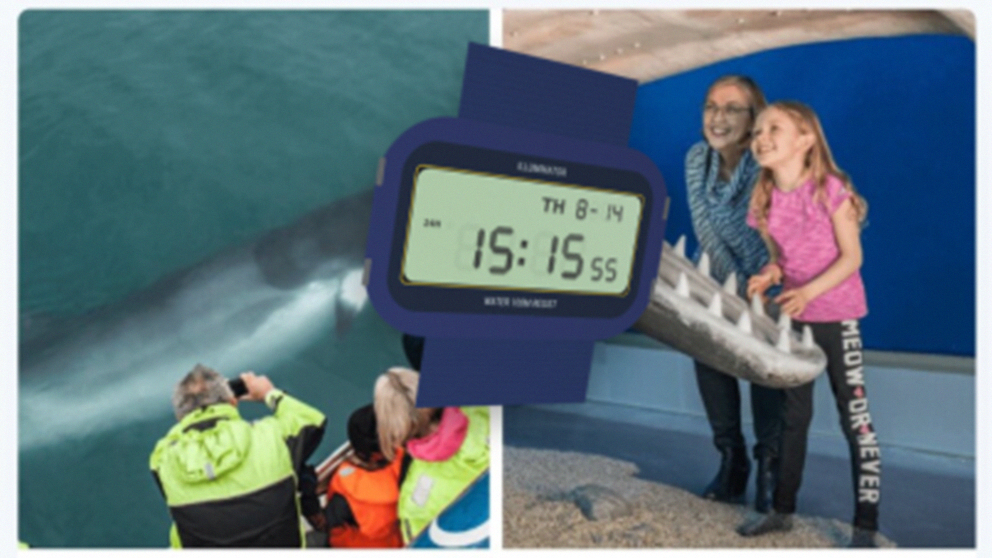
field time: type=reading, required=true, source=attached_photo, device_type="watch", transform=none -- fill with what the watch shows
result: 15:15:55
